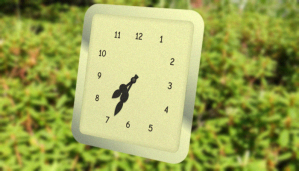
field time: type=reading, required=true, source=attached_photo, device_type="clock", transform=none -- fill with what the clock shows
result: 7:34
